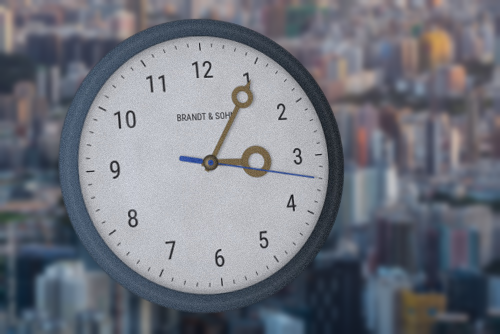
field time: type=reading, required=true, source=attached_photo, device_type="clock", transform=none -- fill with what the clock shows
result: 3:05:17
